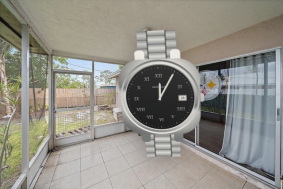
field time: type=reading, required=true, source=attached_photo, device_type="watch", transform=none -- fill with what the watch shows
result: 12:05
